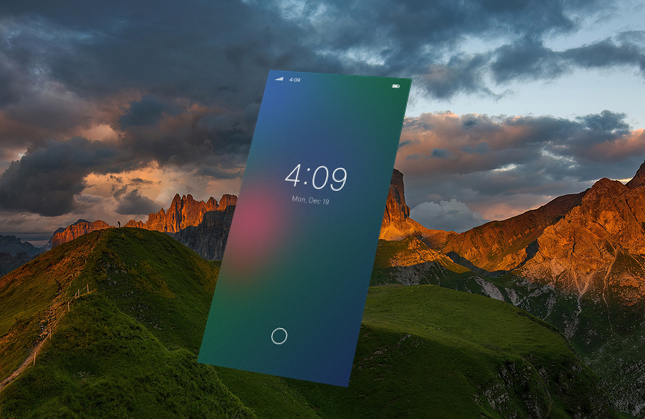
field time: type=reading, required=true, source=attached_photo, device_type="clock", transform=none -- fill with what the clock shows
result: 4:09
